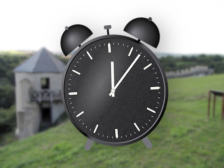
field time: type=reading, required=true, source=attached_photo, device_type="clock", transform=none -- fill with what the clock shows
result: 12:07
